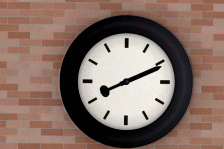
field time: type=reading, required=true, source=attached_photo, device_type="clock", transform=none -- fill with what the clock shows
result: 8:11
